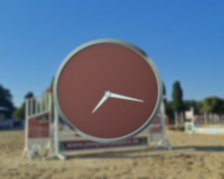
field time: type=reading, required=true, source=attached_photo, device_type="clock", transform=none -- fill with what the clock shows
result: 7:17
